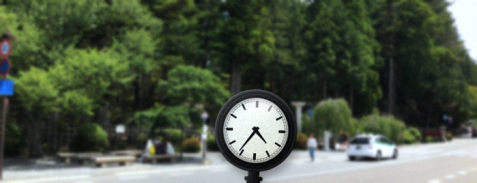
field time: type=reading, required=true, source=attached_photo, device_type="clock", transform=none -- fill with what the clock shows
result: 4:36
